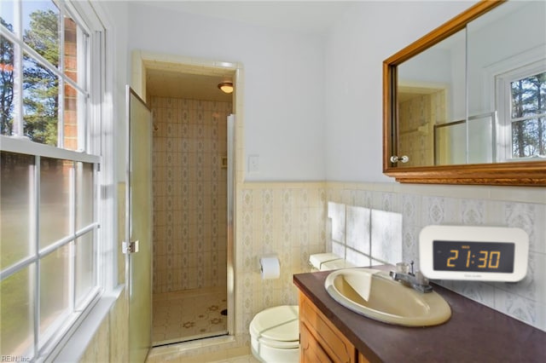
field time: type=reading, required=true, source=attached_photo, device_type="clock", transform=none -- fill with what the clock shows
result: 21:30
